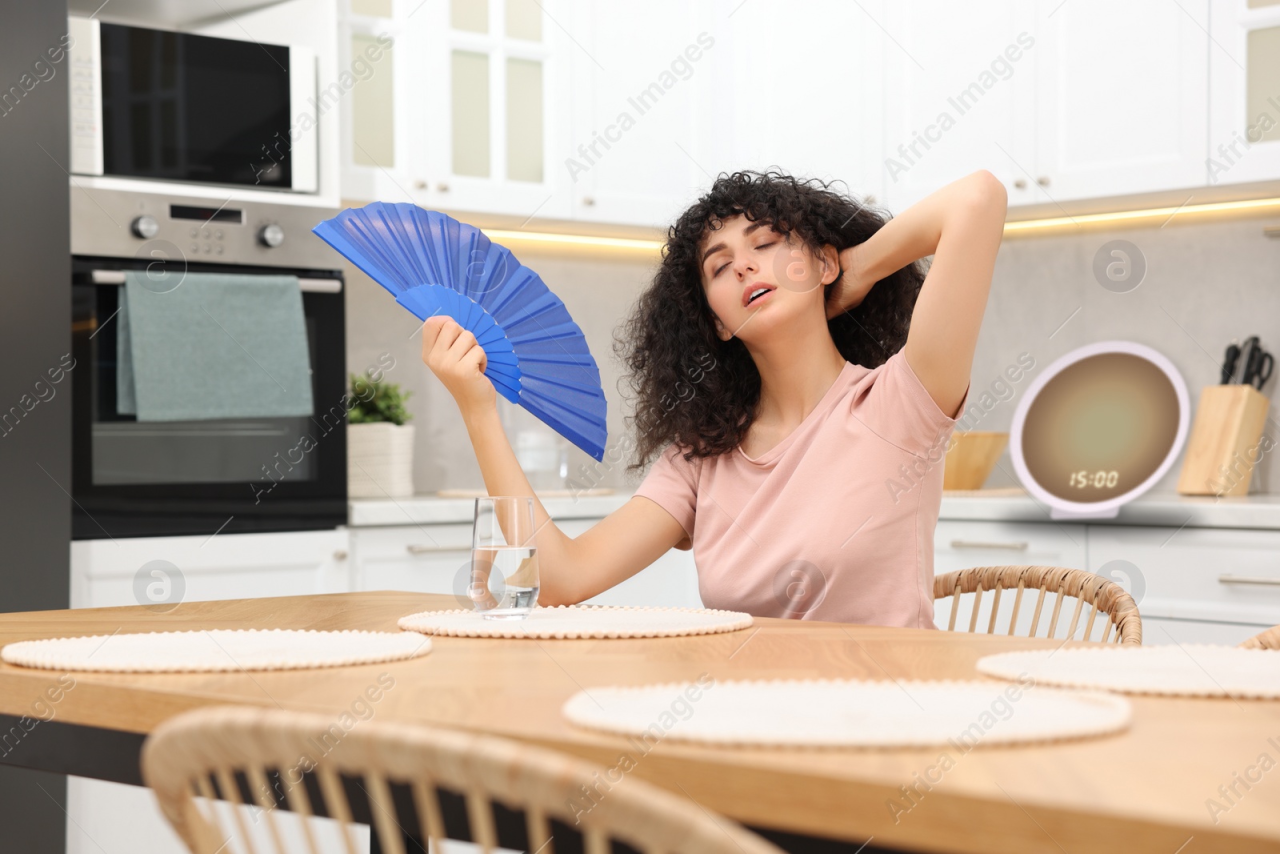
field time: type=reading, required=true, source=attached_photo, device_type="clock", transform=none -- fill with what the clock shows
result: 15:00
